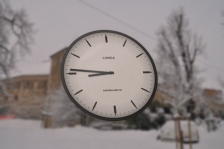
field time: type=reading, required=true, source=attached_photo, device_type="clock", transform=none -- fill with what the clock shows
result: 8:46
